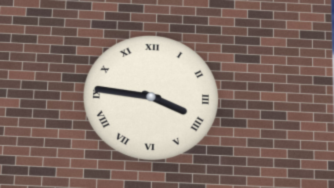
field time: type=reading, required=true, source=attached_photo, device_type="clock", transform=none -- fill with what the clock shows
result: 3:46
